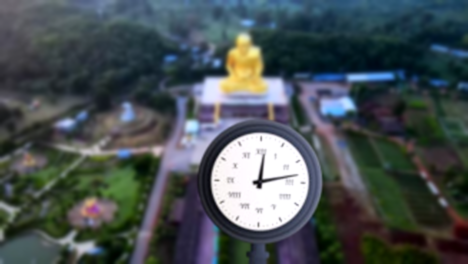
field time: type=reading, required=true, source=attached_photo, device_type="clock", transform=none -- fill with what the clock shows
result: 12:13
